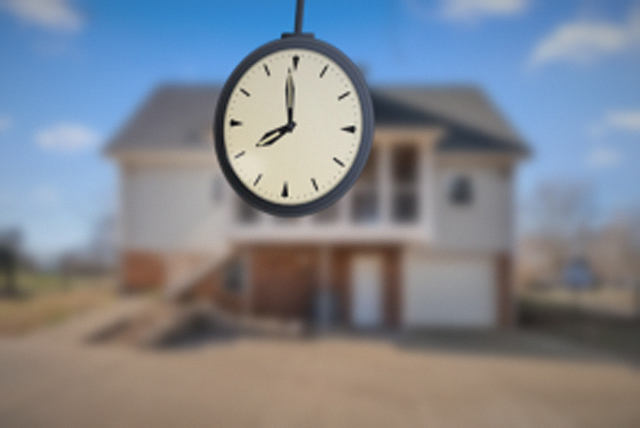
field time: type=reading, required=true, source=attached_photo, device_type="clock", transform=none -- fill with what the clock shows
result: 7:59
